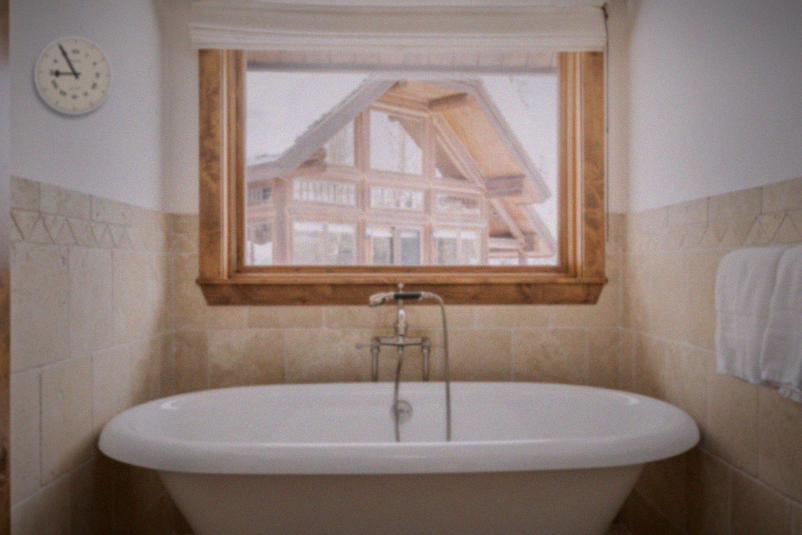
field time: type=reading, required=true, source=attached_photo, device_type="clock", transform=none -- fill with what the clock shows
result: 8:55
